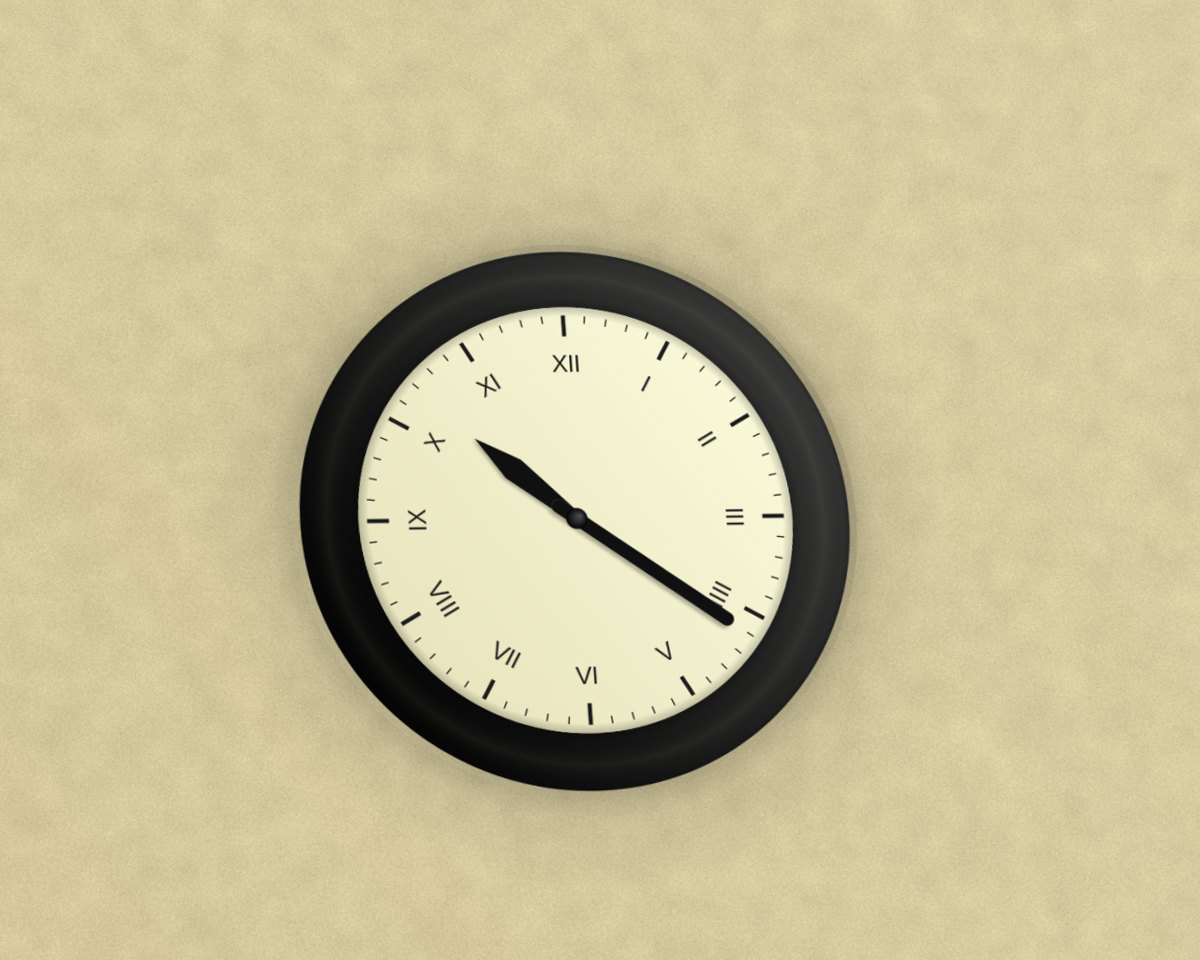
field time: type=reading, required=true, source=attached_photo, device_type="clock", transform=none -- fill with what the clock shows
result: 10:21
